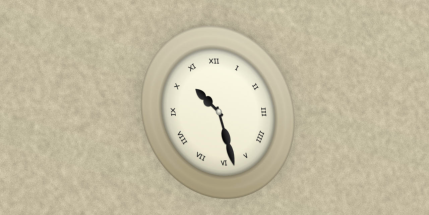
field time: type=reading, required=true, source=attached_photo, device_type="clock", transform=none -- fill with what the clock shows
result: 10:28
